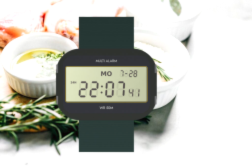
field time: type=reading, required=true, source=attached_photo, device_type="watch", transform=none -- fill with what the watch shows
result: 22:07:41
